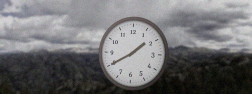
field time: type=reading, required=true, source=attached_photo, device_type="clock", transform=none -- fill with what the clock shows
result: 1:40
